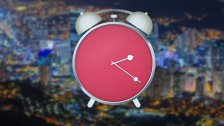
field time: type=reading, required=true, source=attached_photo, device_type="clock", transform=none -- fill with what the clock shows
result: 2:21
